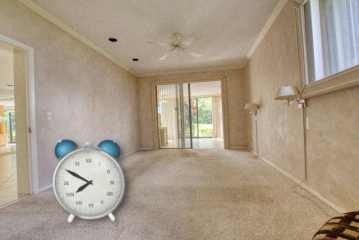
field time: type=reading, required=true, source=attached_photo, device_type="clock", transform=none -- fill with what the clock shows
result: 7:50
